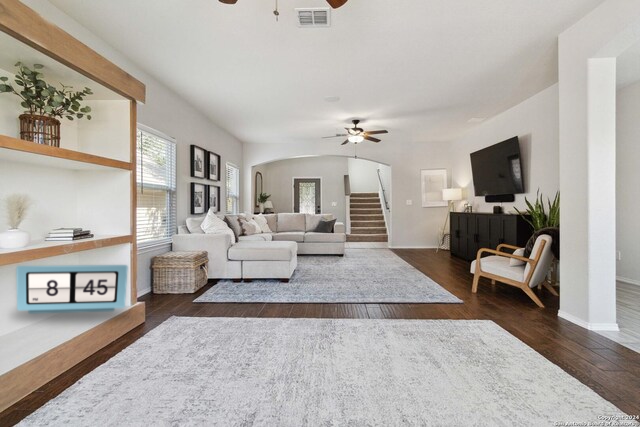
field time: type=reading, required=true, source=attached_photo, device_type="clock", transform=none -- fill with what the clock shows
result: 8:45
